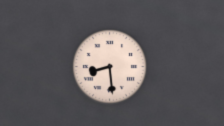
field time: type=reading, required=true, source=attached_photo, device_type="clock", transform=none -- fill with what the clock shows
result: 8:29
